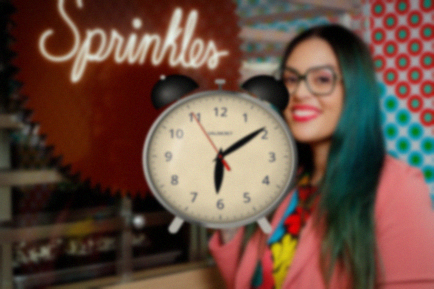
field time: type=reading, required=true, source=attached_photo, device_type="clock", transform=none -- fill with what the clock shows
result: 6:08:55
